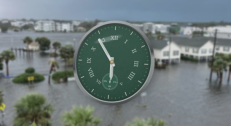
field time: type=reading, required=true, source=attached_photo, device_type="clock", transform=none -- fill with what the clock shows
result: 5:54
